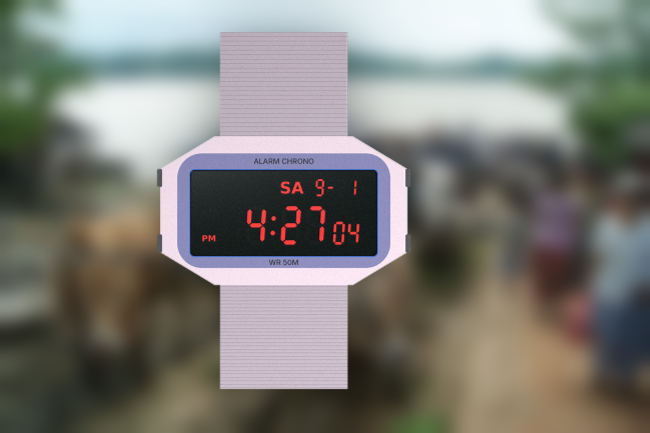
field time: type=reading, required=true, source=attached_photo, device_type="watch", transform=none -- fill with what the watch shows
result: 4:27:04
